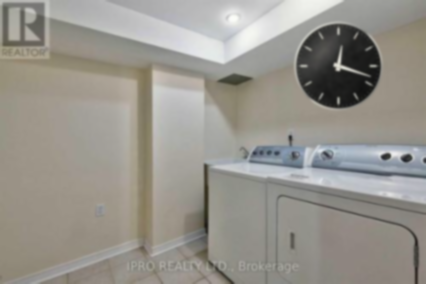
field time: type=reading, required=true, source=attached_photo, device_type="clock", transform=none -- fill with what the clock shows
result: 12:18
